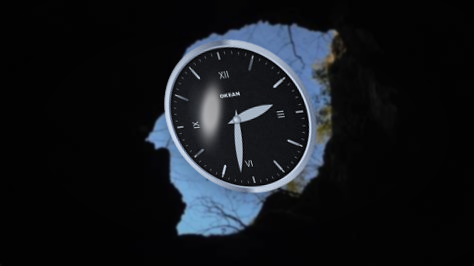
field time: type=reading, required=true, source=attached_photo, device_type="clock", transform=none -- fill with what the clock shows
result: 2:32
